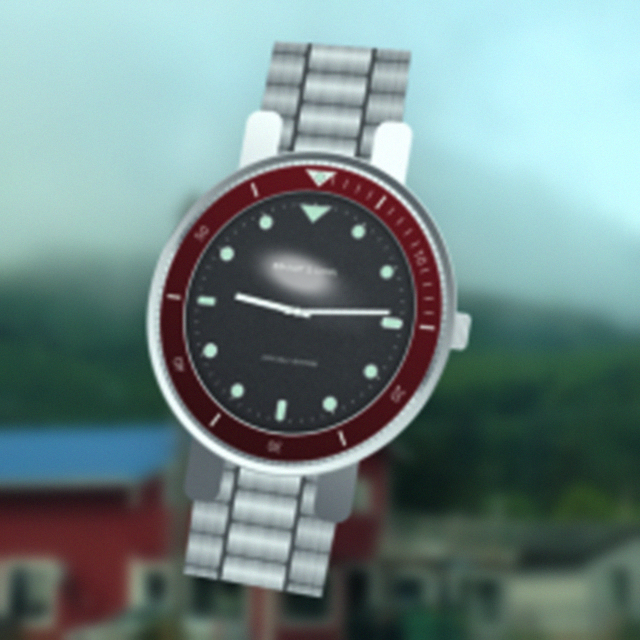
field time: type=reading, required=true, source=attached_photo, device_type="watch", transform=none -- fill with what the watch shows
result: 9:14
